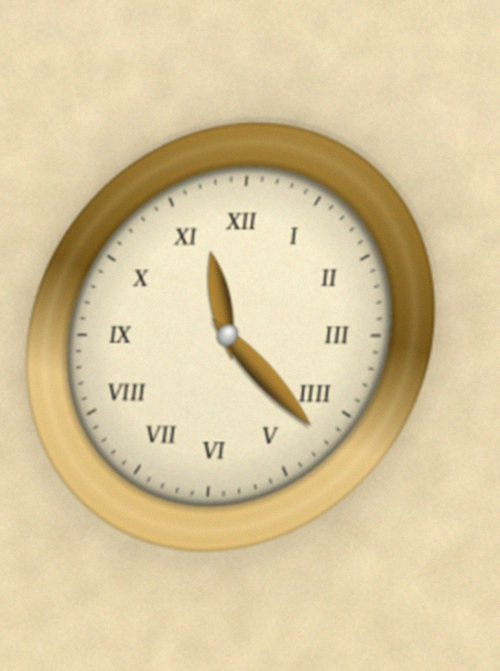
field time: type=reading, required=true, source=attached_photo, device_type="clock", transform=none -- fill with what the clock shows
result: 11:22
